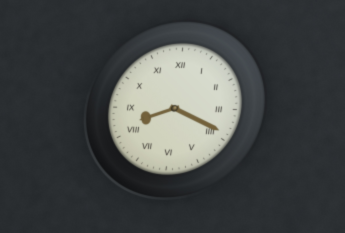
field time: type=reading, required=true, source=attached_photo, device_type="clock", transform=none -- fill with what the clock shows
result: 8:19
